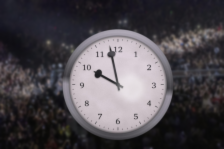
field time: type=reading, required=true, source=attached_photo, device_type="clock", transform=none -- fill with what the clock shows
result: 9:58
